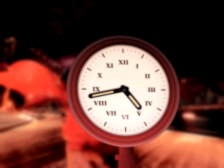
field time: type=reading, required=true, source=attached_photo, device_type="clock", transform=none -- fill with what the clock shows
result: 4:43
